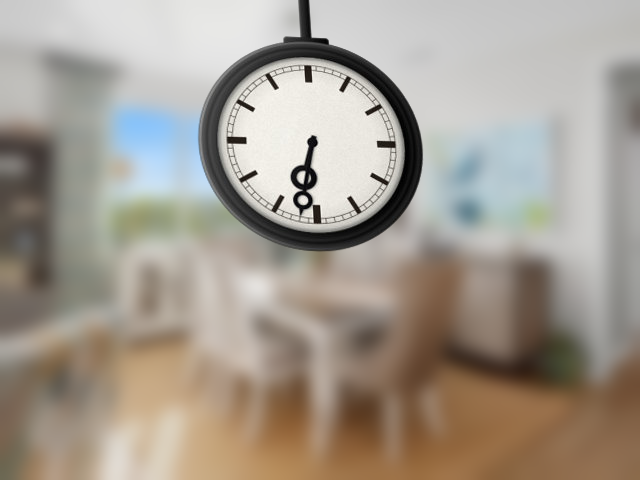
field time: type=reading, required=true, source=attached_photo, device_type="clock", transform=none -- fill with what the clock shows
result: 6:32
